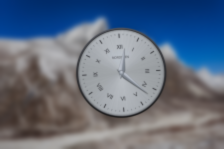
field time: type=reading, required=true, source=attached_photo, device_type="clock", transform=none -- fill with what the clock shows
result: 12:22
